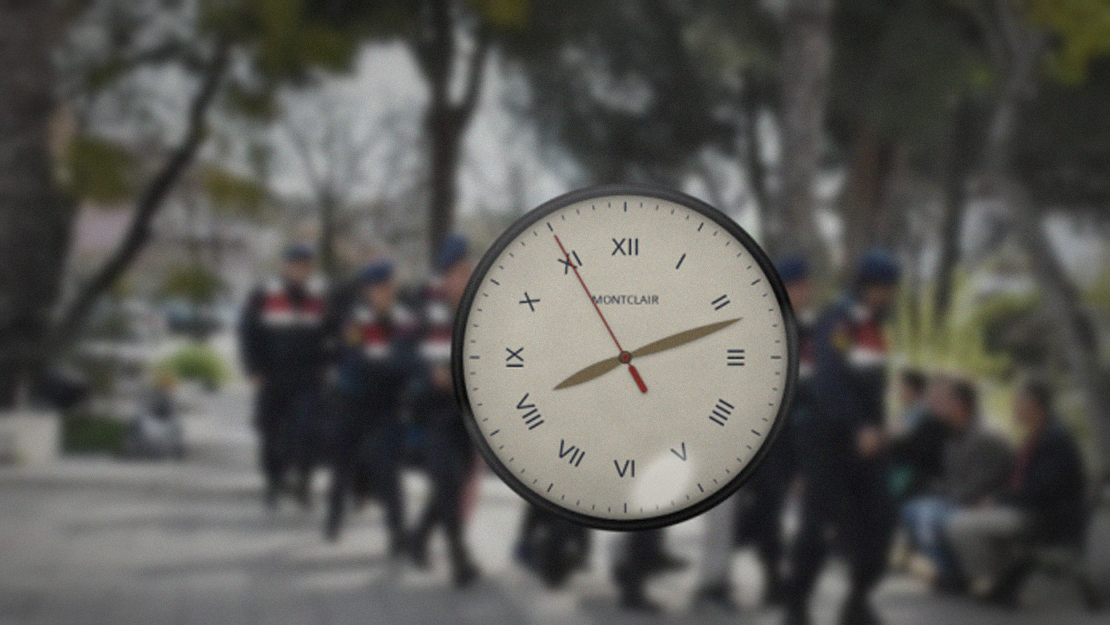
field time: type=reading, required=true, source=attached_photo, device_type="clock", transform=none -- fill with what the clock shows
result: 8:11:55
